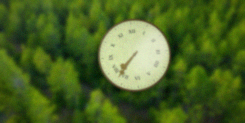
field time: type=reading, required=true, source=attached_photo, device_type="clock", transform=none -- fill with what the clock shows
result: 7:37
